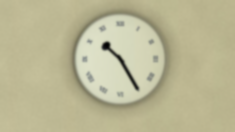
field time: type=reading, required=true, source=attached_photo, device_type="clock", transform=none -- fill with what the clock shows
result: 10:25
